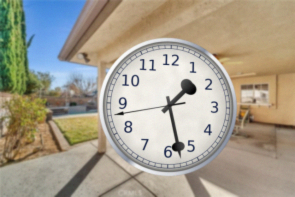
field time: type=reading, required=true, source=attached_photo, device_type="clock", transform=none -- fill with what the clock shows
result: 1:27:43
